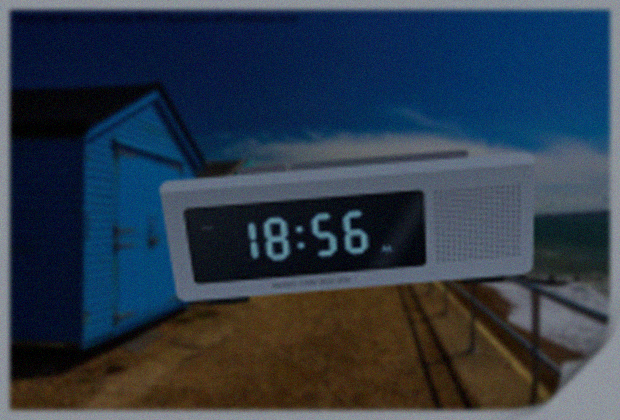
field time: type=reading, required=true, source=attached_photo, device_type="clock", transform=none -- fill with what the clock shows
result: 18:56
